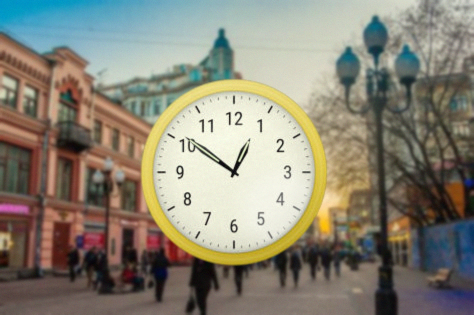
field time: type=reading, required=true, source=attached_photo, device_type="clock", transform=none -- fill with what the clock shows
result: 12:51
